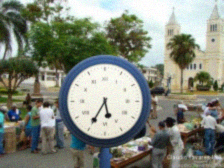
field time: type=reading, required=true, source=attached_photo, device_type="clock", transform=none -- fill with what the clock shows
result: 5:35
